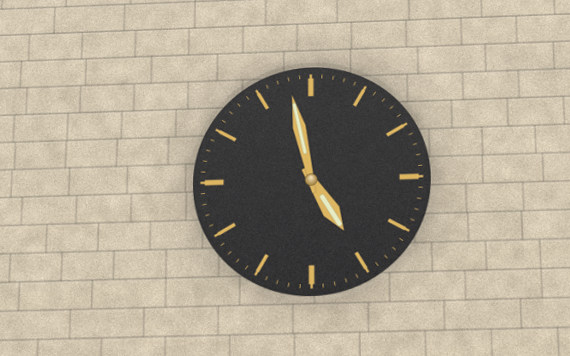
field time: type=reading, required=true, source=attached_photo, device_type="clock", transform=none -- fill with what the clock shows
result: 4:58
